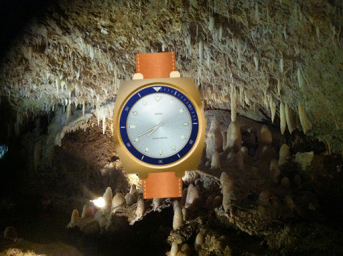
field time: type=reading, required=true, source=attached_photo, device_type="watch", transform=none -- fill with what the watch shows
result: 7:41
